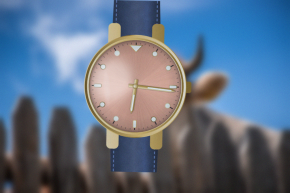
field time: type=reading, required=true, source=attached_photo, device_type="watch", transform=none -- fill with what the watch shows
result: 6:16
